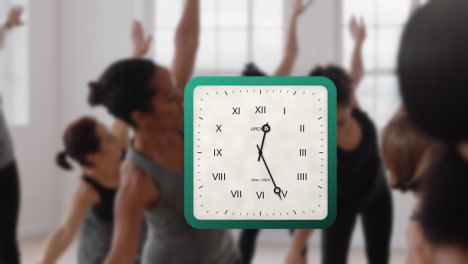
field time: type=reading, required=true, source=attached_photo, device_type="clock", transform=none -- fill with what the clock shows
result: 12:26
